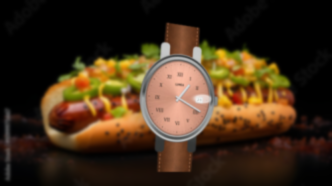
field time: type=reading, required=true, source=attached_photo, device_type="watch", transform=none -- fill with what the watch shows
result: 1:19
